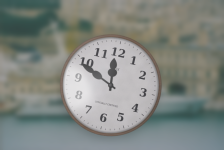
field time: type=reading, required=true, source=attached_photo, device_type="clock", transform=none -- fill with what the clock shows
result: 11:49
